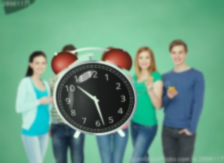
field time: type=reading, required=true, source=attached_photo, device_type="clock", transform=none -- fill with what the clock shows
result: 10:28
